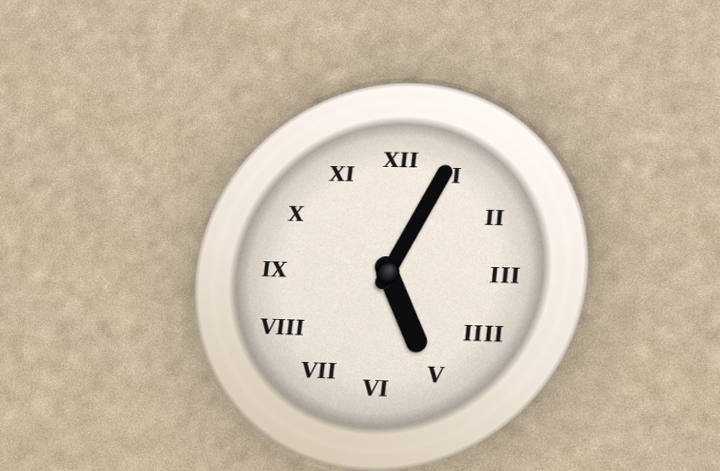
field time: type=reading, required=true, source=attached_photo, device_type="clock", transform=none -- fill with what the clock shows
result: 5:04
